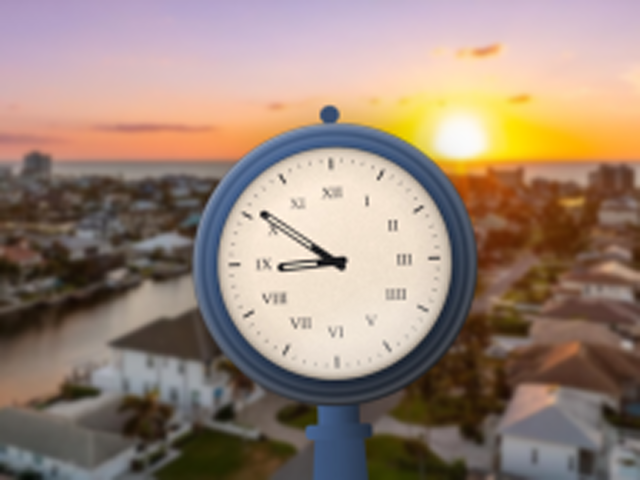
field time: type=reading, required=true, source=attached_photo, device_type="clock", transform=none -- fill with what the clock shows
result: 8:51
